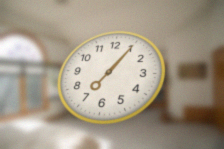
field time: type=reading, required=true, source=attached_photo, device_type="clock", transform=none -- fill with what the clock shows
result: 7:05
